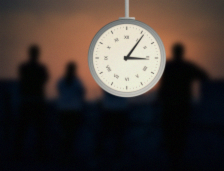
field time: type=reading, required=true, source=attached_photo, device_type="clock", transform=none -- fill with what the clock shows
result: 3:06
